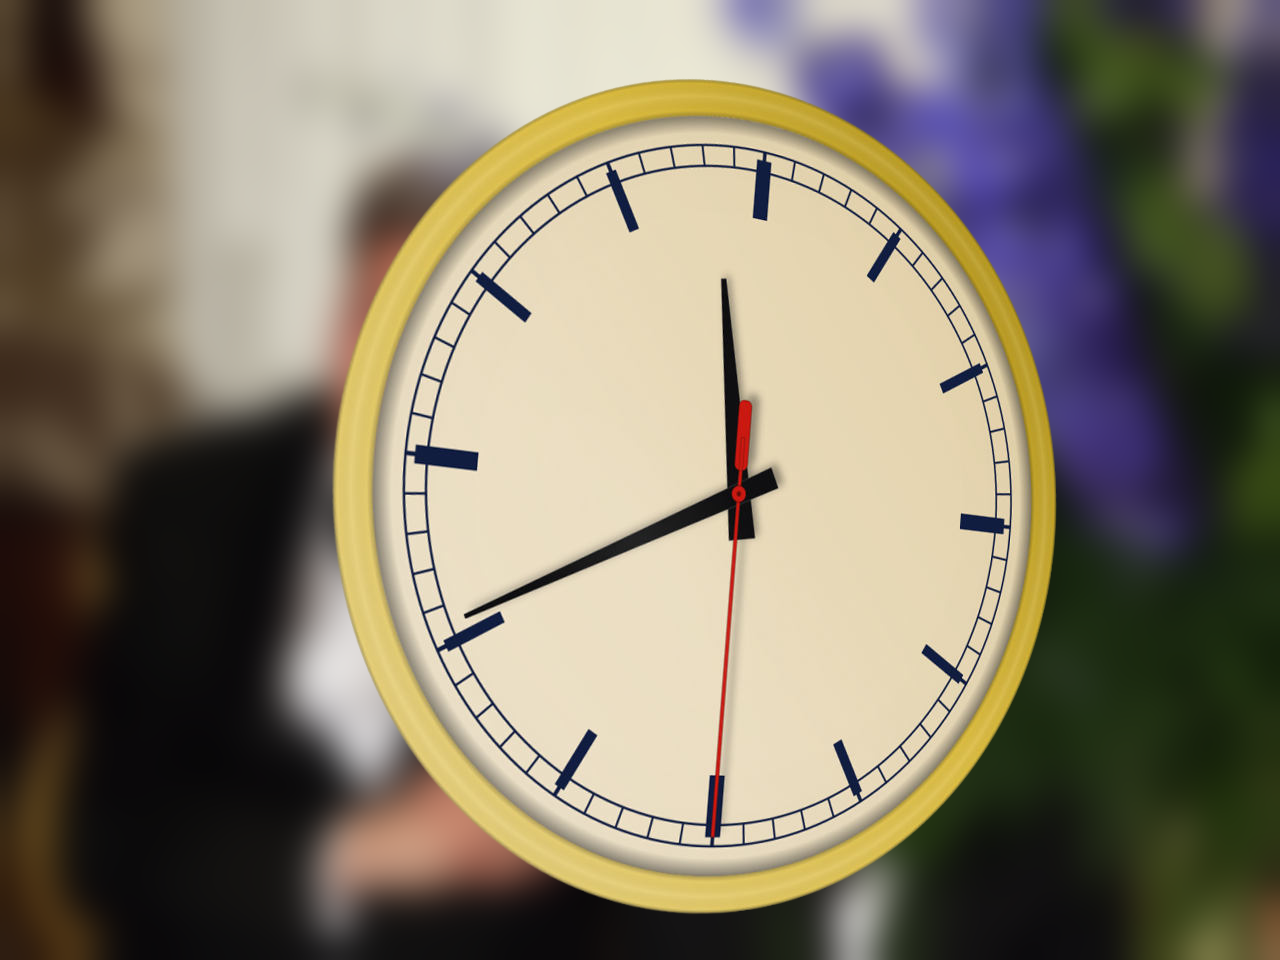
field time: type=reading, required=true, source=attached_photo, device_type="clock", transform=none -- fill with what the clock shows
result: 11:40:30
